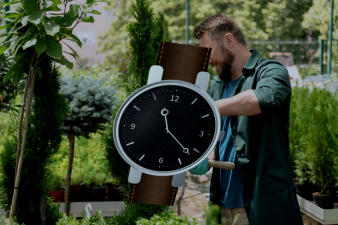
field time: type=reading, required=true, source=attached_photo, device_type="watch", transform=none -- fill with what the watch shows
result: 11:22
